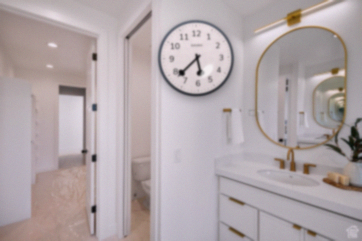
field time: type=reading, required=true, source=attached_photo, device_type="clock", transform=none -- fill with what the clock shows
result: 5:38
